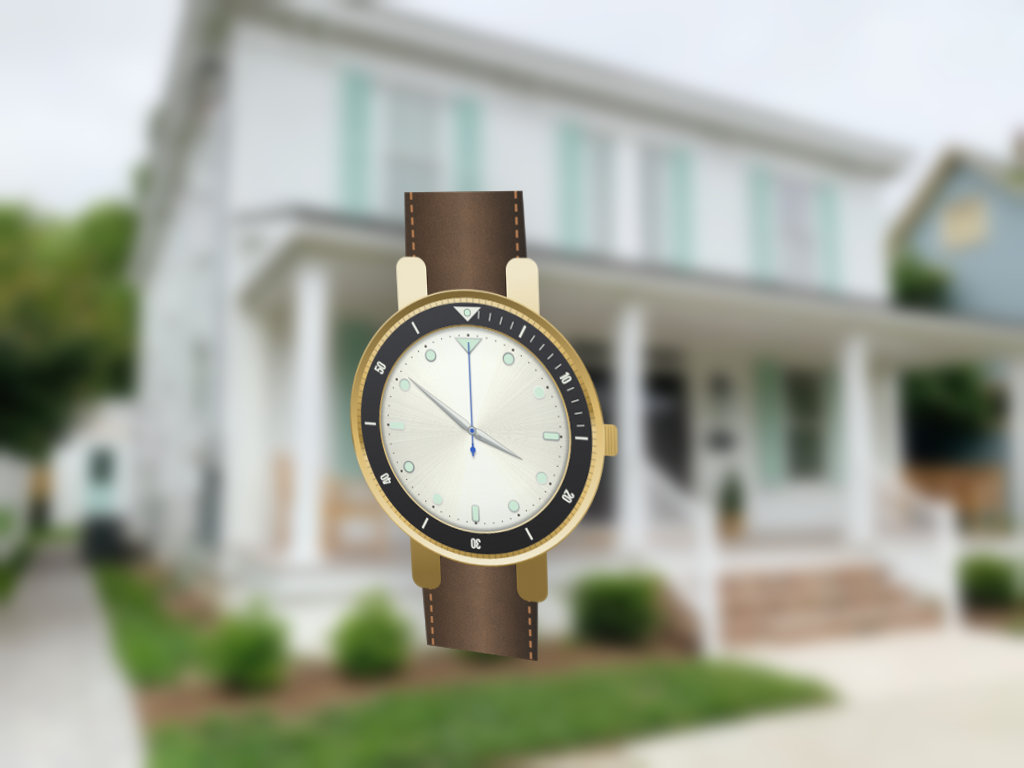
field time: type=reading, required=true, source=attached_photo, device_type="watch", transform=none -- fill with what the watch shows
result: 3:51:00
